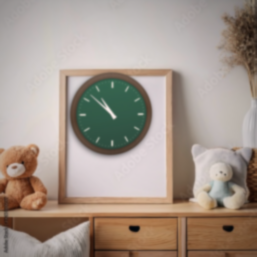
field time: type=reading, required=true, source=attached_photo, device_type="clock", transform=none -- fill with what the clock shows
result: 10:52
